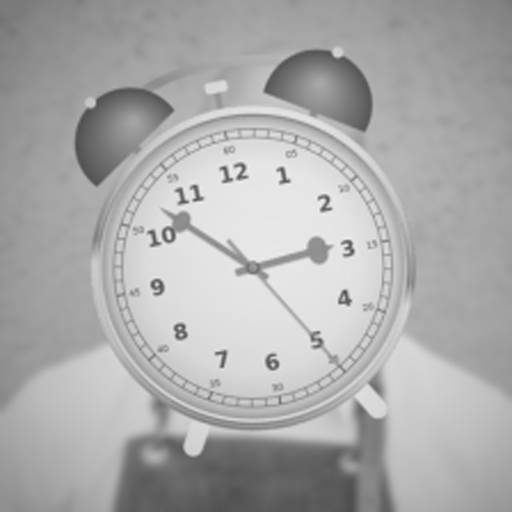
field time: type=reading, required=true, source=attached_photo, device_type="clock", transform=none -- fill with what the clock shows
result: 2:52:25
